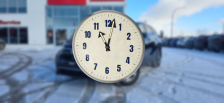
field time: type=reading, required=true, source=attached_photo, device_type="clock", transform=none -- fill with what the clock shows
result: 11:02
